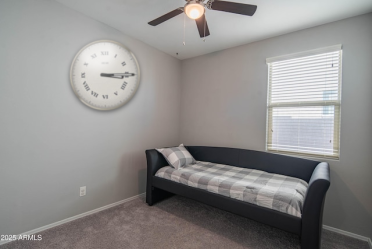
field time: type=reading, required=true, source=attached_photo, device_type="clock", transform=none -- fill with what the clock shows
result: 3:15
